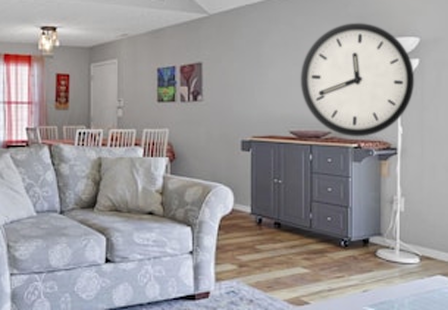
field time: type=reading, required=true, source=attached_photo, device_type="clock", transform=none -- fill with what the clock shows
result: 11:41
